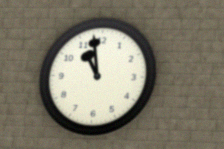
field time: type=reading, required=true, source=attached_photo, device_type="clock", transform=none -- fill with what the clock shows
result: 10:58
